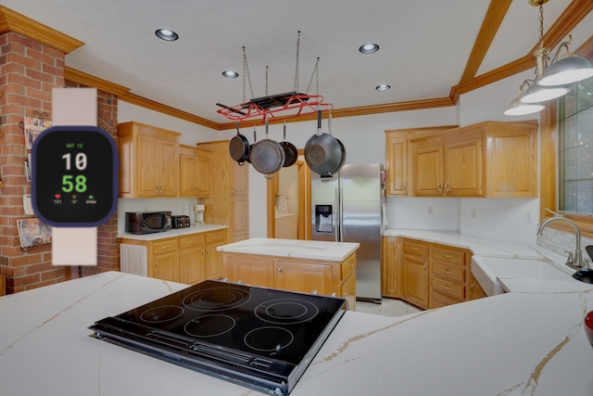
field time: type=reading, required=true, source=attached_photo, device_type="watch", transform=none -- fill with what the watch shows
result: 10:58
